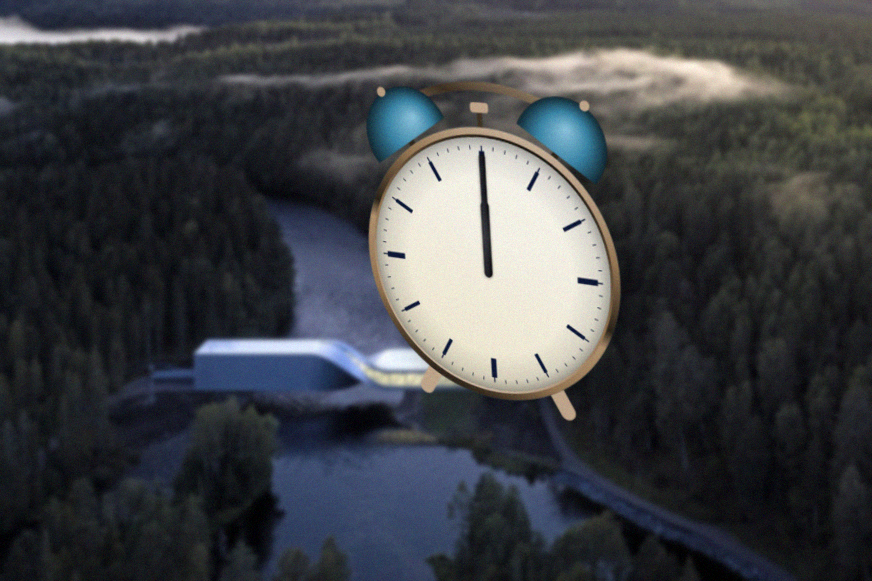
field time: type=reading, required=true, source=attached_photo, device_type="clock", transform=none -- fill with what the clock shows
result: 12:00
